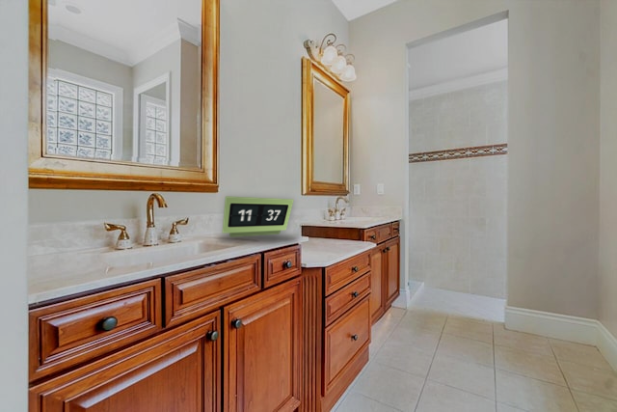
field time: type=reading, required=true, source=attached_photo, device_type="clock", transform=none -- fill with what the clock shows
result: 11:37
